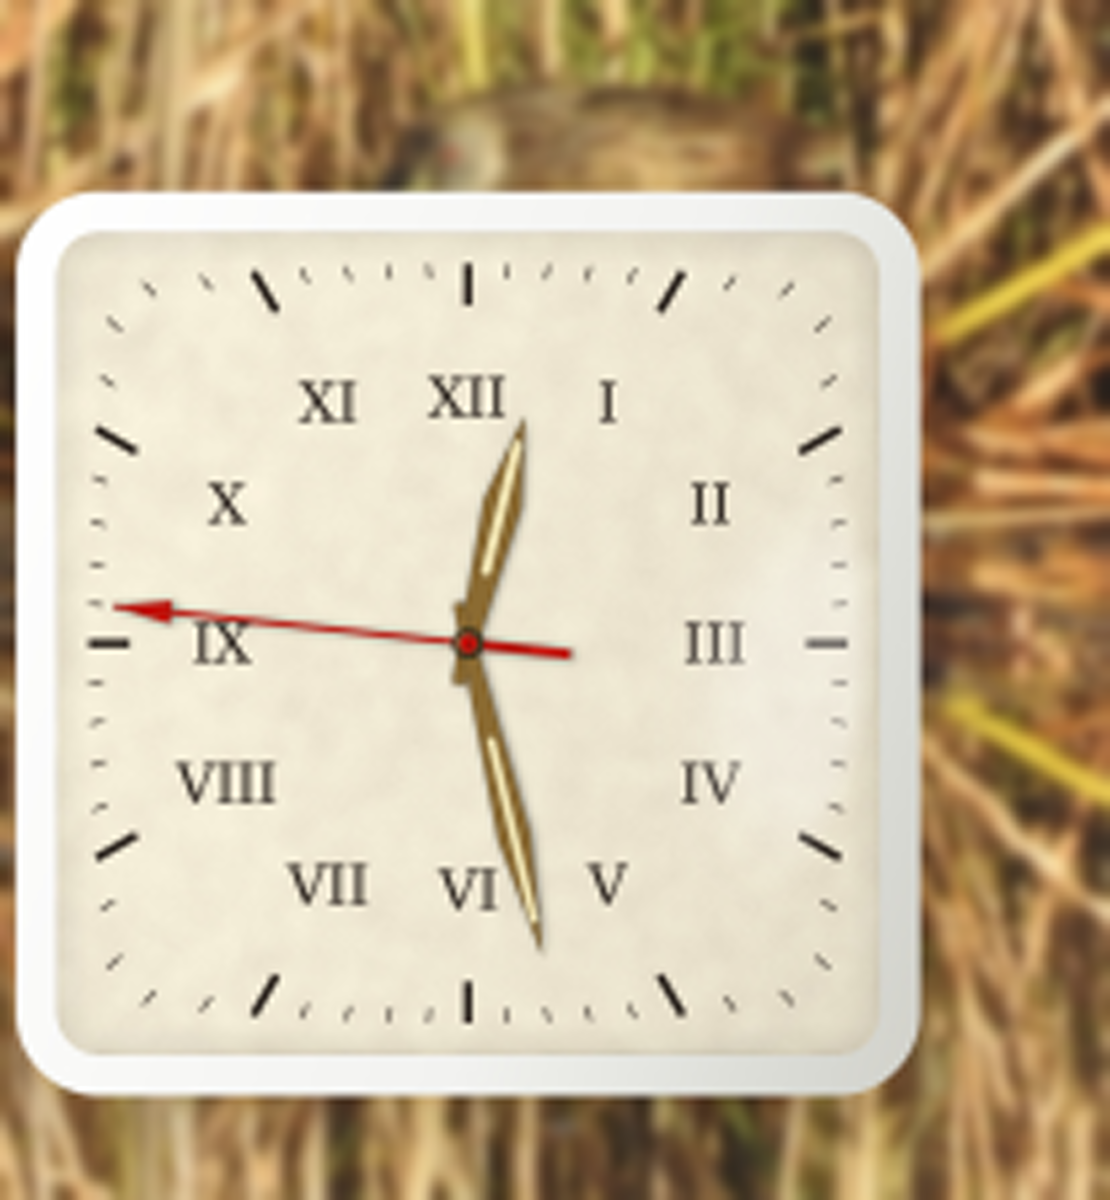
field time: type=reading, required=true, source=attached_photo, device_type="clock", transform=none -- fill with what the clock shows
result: 12:27:46
